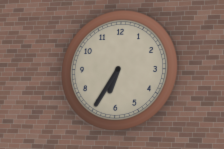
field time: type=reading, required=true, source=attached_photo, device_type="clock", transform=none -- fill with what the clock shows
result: 6:35
